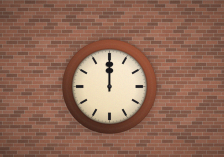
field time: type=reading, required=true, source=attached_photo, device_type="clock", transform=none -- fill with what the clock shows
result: 12:00
